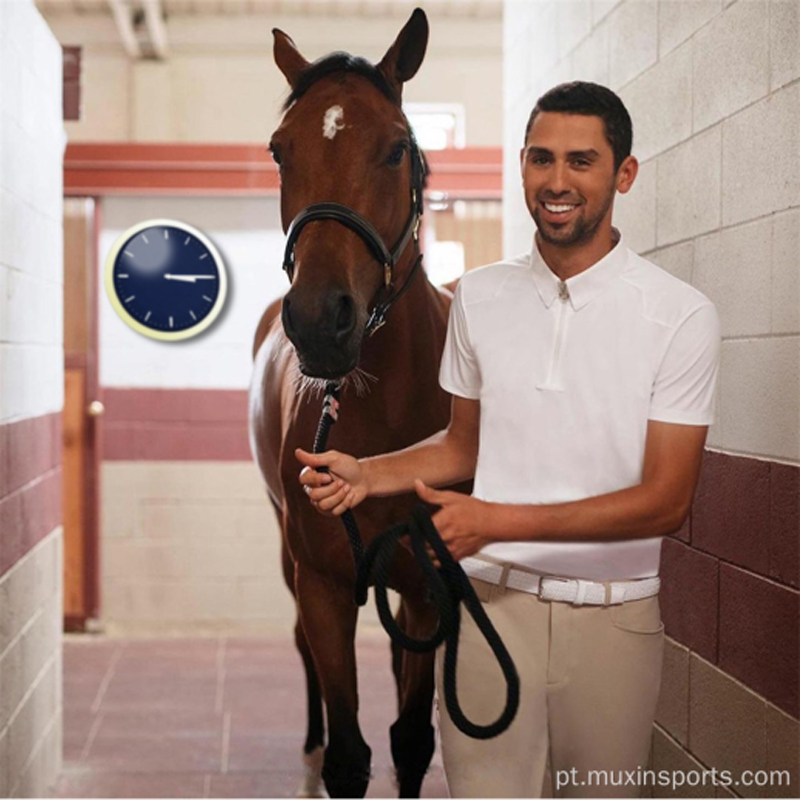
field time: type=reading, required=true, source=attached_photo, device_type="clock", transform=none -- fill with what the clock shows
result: 3:15
